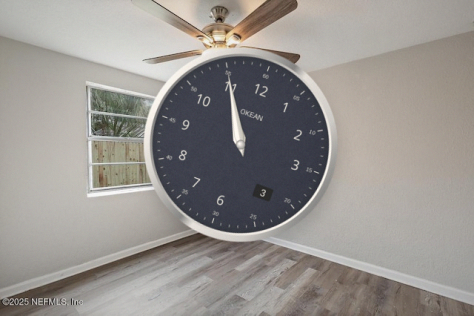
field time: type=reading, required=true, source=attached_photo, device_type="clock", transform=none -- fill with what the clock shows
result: 10:55
